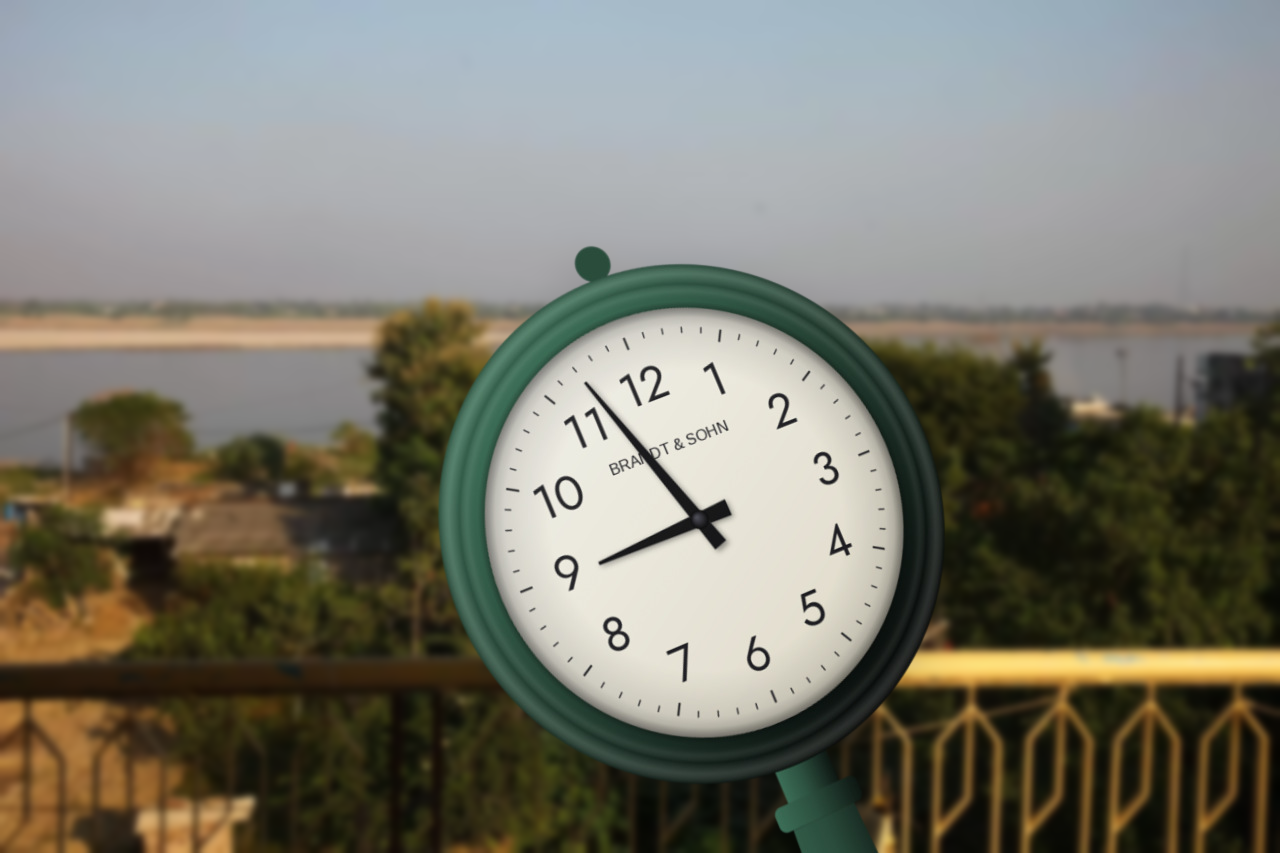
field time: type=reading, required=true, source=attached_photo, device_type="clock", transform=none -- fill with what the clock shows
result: 8:57
